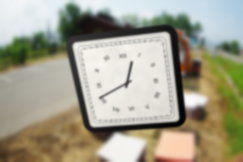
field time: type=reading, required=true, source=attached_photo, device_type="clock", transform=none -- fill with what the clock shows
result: 12:41
